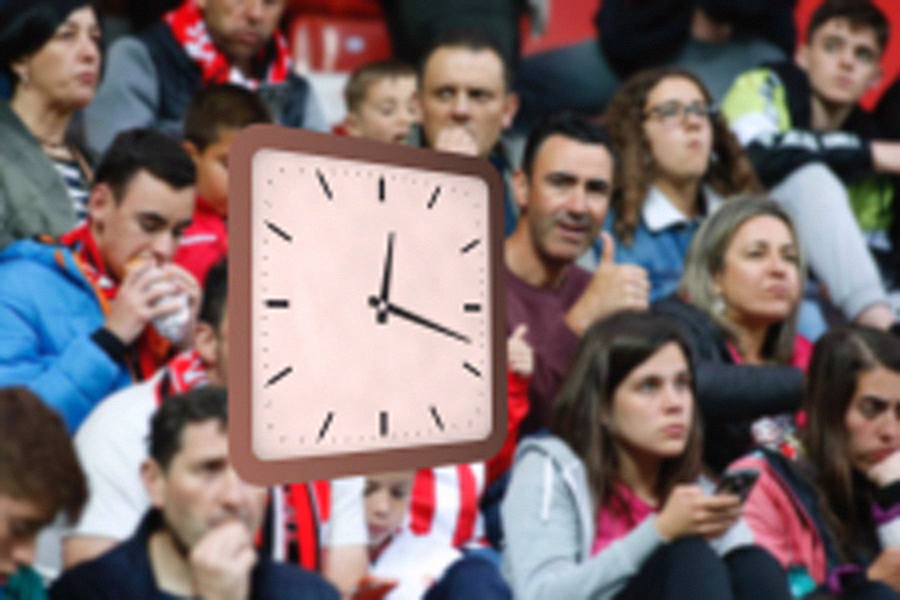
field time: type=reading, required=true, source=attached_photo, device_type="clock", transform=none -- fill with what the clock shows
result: 12:18
